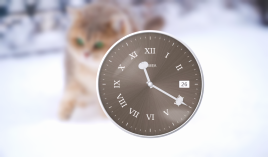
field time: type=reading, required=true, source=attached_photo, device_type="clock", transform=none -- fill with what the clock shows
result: 11:20
